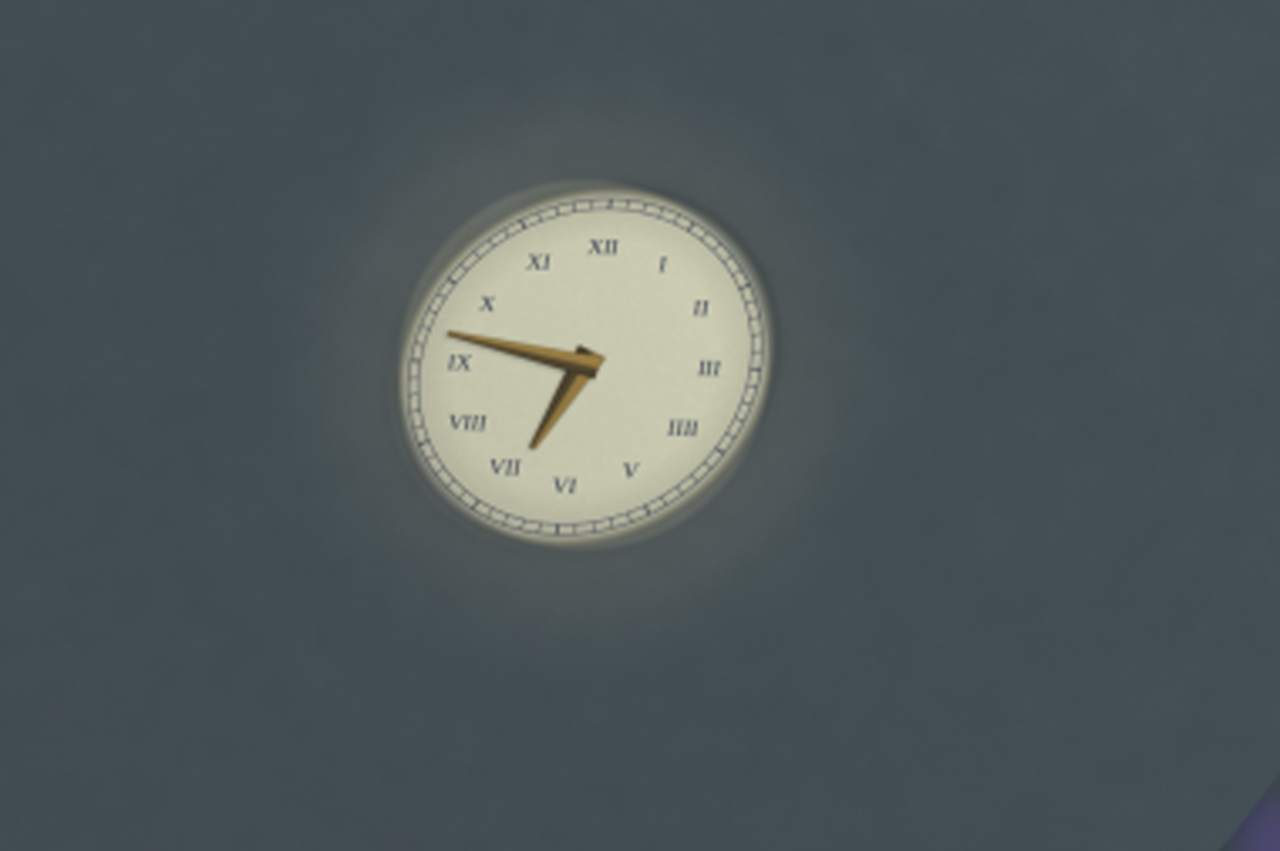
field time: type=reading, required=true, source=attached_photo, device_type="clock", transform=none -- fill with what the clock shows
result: 6:47
